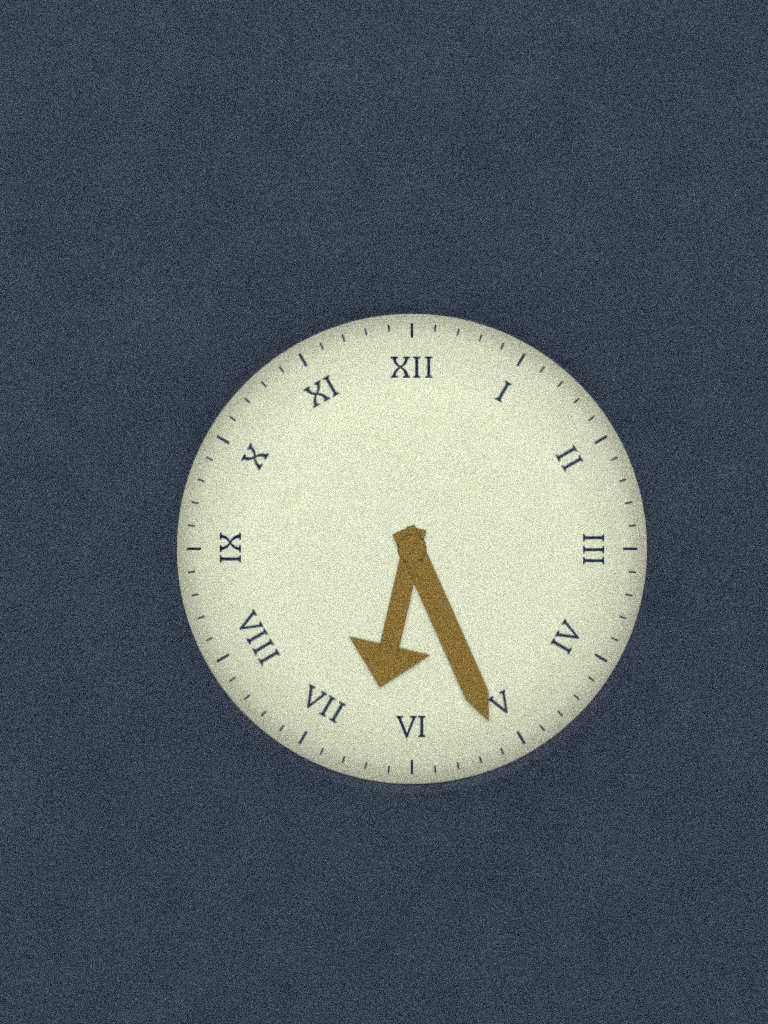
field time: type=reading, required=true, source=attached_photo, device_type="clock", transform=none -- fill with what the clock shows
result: 6:26
